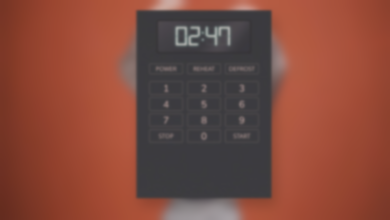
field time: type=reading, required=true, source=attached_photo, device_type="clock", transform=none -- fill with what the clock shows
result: 2:47
